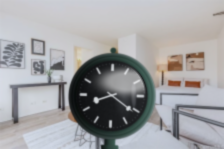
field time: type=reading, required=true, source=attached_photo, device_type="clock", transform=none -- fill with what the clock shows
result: 8:21
